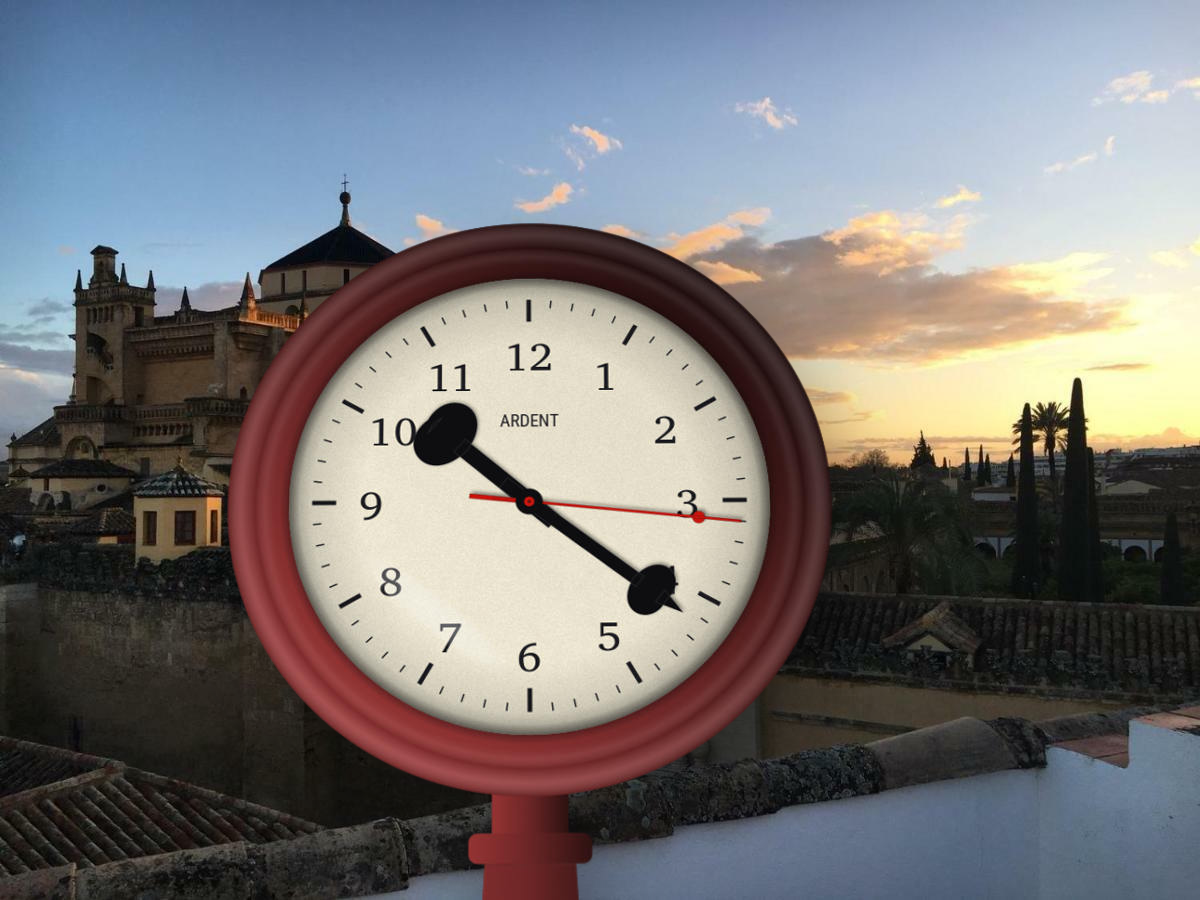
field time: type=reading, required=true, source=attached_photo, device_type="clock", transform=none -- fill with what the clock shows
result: 10:21:16
